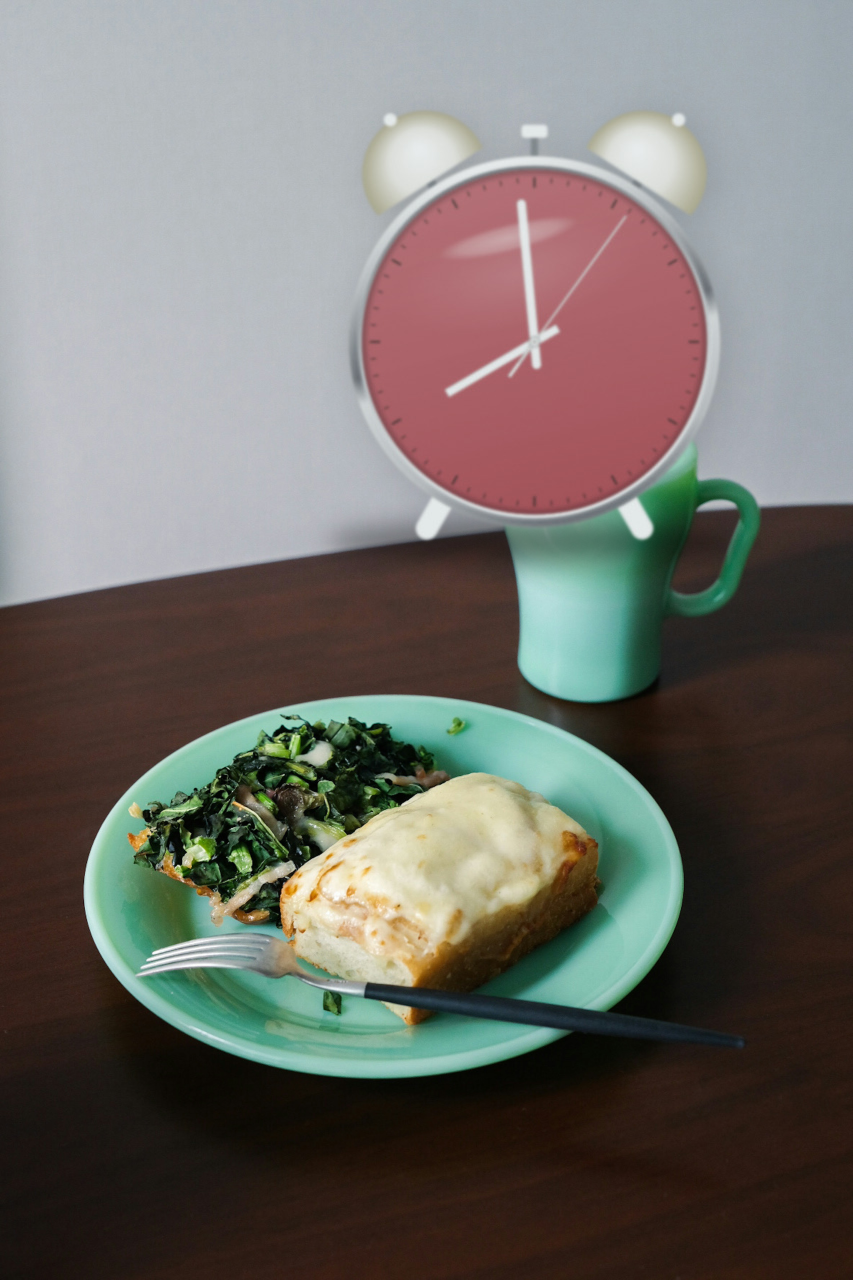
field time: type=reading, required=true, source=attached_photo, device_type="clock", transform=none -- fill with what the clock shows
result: 7:59:06
